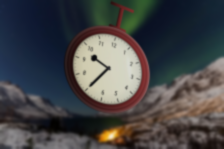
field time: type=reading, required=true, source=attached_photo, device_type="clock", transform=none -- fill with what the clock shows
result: 9:35
